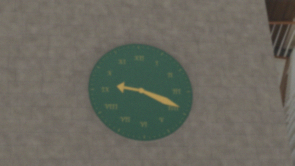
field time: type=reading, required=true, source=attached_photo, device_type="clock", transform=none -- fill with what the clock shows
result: 9:19
